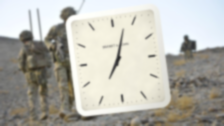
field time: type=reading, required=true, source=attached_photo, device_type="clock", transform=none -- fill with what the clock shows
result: 7:03
